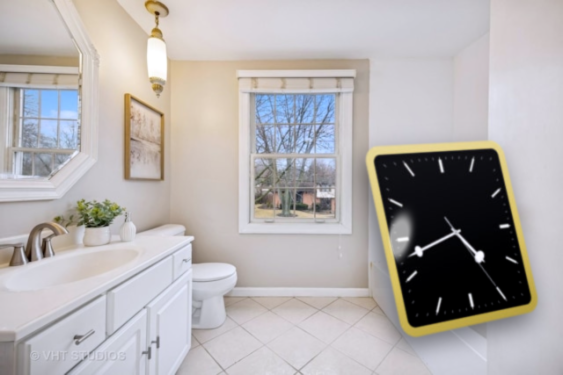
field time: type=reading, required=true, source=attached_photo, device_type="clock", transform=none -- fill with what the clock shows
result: 4:42:25
